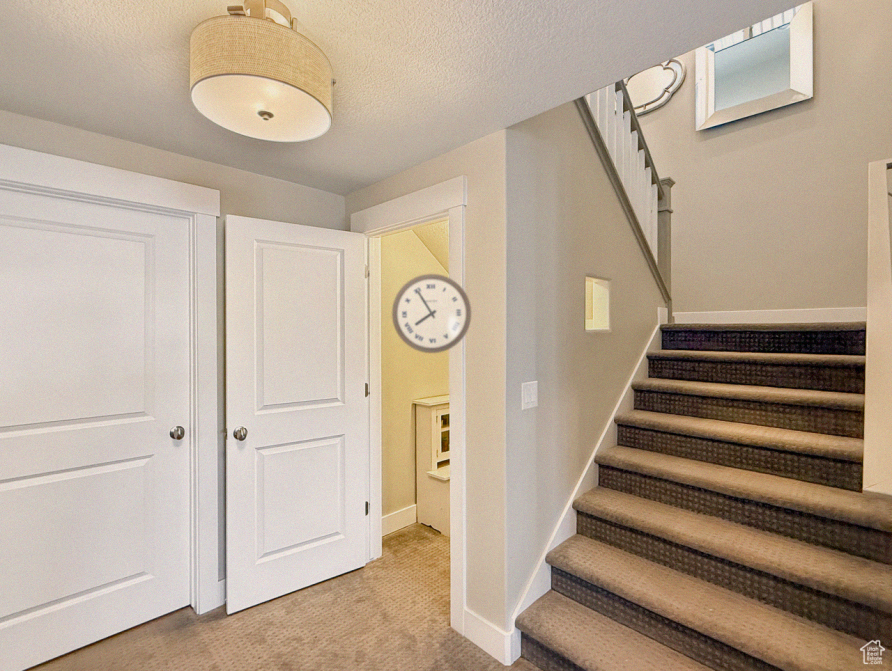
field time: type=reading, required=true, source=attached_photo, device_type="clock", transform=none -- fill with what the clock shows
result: 7:55
